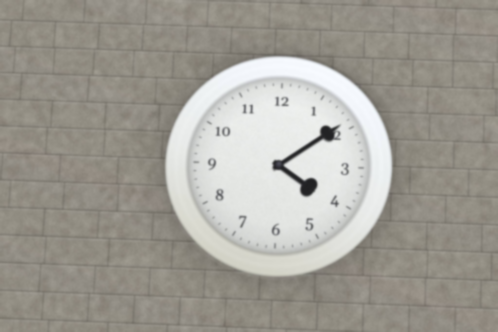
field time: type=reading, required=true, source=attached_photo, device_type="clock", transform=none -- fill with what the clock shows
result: 4:09
